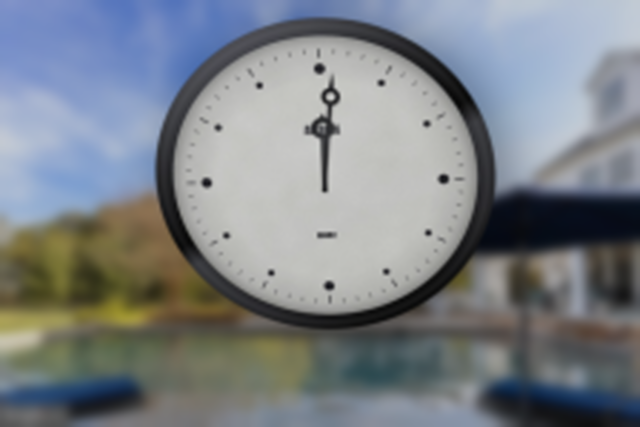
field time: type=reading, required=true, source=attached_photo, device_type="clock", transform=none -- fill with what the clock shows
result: 12:01
